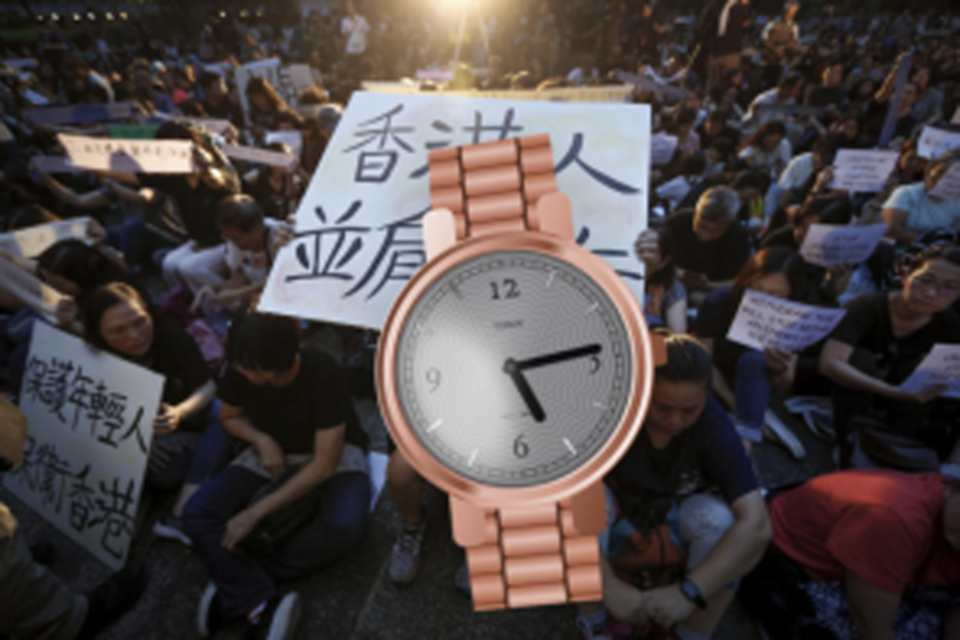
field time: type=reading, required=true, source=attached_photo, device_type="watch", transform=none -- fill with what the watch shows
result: 5:14
